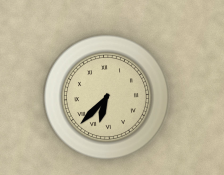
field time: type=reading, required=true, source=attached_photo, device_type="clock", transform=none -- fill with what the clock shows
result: 6:38
